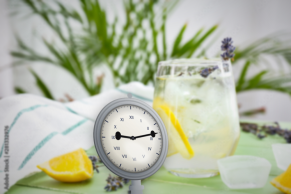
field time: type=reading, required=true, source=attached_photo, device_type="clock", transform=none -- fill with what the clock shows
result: 9:13
